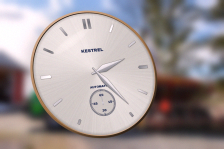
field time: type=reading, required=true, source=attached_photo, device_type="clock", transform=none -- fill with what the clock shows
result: 2:24
